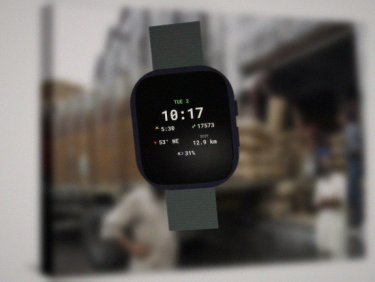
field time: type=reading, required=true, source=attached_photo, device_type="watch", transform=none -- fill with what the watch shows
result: 10:17
